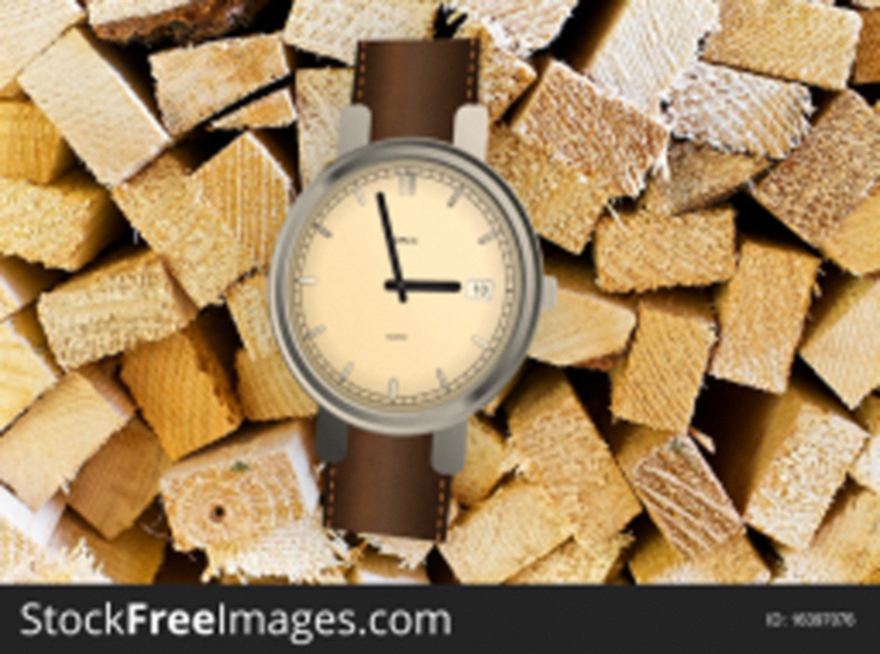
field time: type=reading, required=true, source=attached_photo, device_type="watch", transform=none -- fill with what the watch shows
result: 2:57
